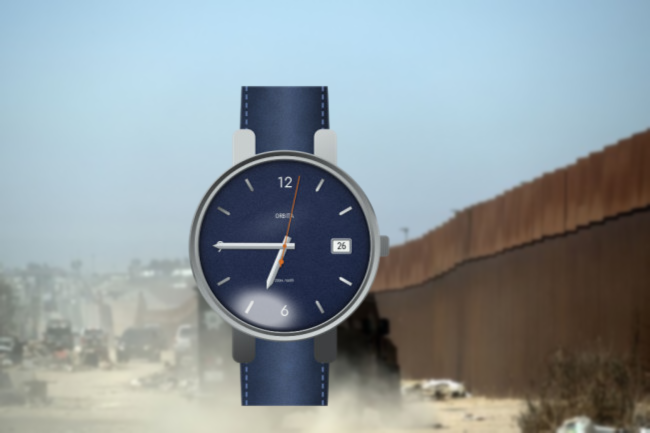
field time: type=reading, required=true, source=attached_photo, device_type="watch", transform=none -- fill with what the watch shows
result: 6:45:02
